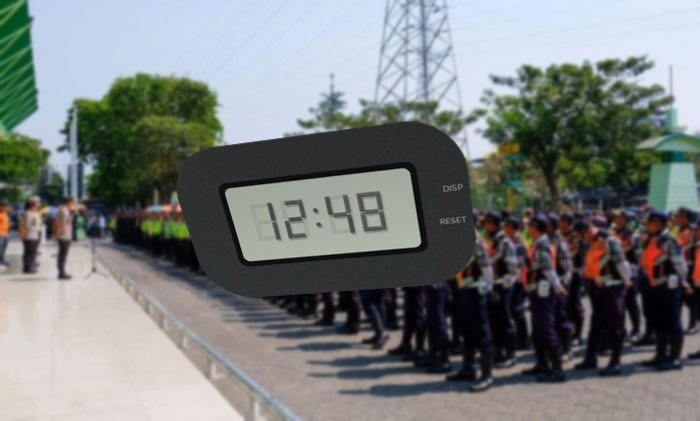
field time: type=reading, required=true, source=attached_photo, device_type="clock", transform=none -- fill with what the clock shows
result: 12:48
